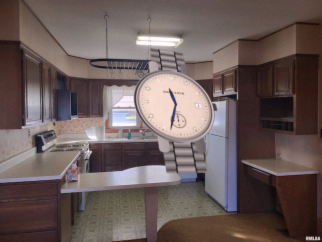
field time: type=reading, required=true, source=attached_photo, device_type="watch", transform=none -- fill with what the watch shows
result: 11:33
